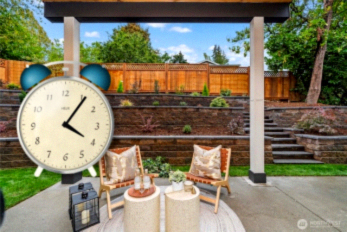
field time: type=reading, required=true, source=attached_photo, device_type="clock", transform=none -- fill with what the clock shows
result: 4:06
